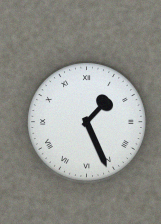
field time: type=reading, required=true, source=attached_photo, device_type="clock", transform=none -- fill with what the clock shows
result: 1:26
